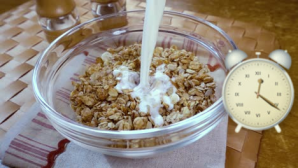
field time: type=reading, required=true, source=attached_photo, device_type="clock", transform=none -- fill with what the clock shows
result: 12:21
